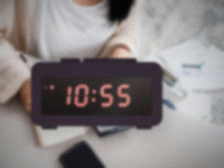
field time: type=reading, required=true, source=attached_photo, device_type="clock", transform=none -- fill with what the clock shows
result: 10:55
